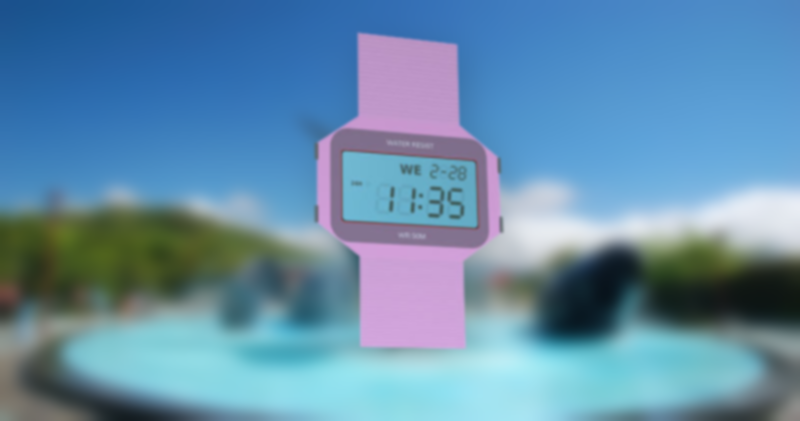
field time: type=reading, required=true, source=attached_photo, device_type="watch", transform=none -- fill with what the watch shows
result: 11:35
